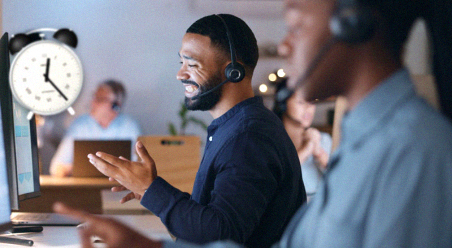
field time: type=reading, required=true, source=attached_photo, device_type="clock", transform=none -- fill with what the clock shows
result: 12:24
